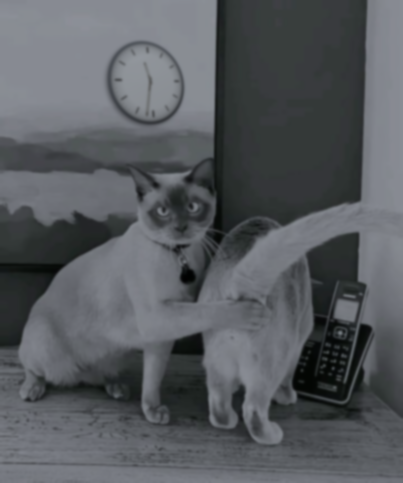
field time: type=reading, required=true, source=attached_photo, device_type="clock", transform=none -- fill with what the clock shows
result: 11:32
